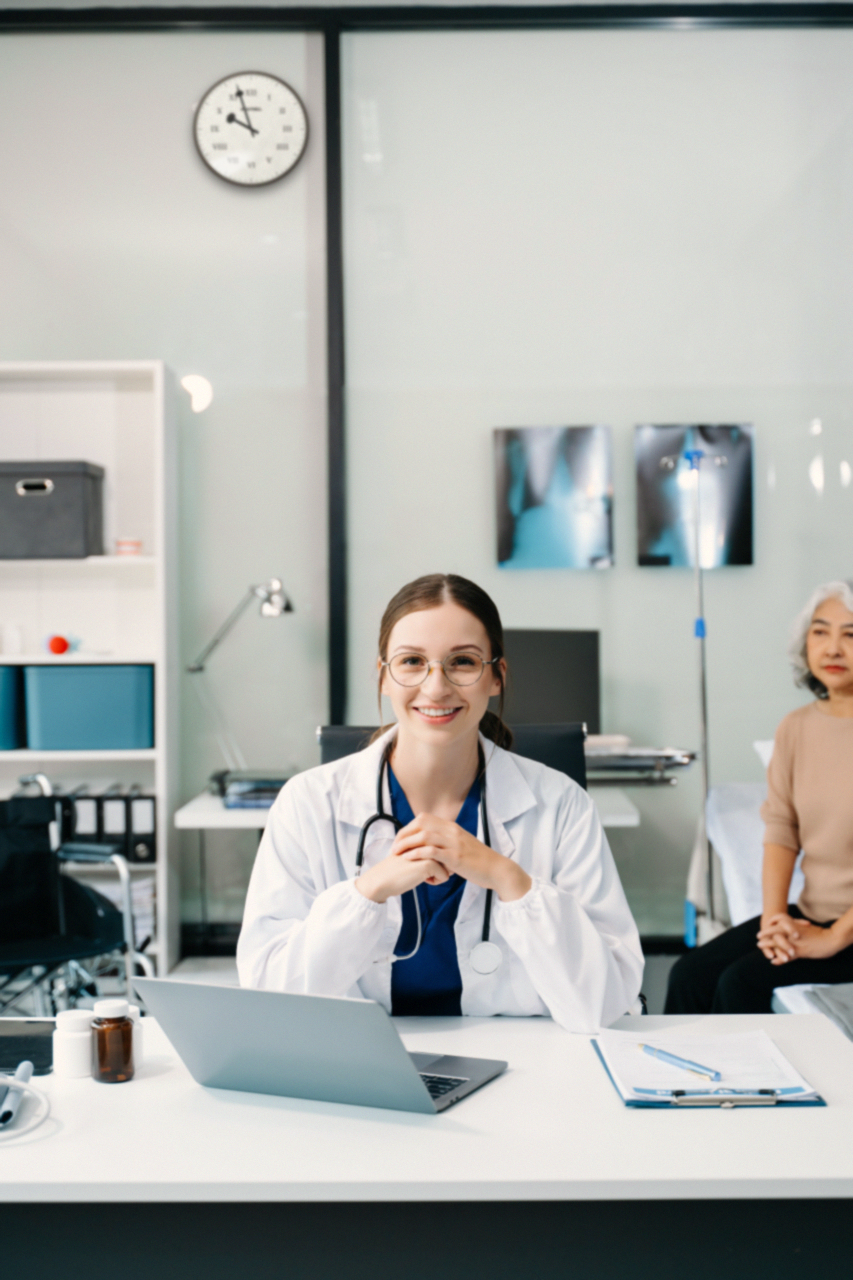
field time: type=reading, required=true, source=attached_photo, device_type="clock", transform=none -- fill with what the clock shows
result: 9:57
